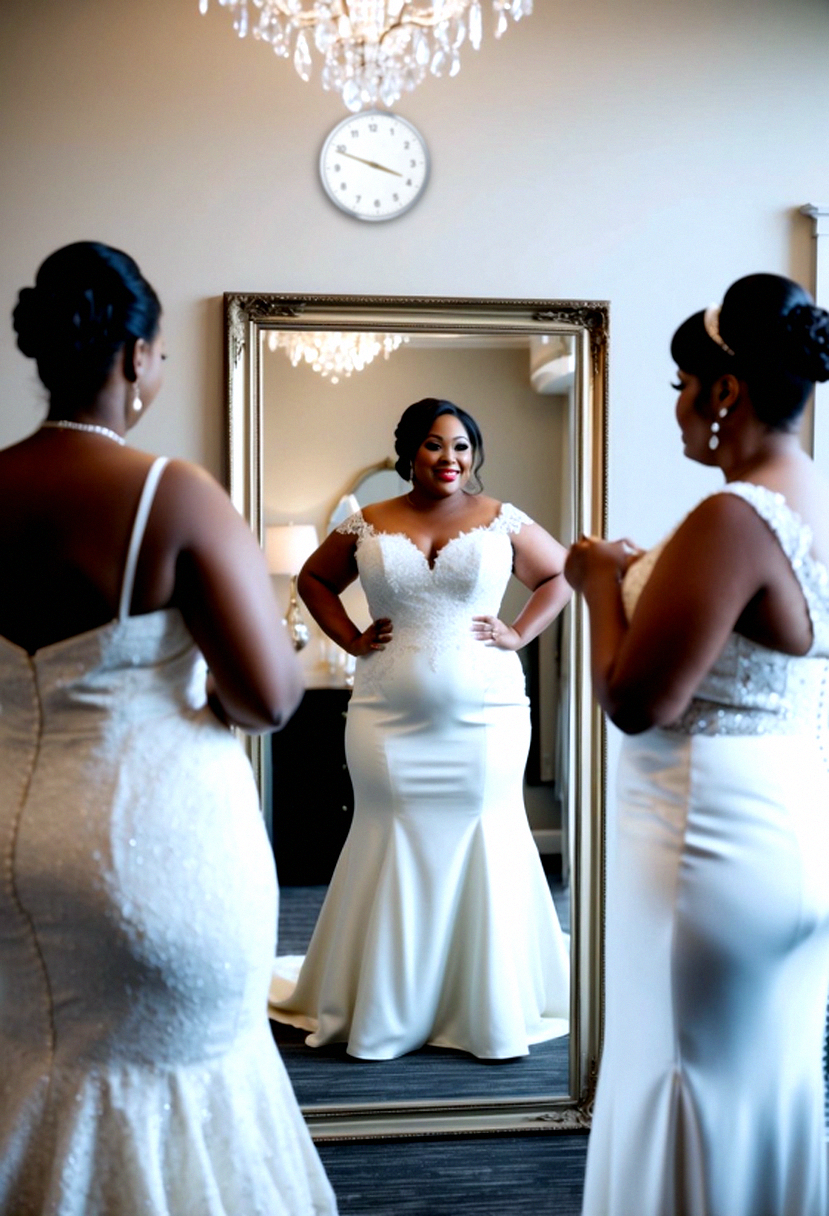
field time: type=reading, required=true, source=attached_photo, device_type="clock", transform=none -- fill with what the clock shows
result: 3:49
